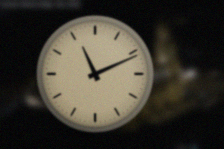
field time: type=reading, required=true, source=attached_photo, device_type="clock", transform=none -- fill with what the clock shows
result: 11:11
